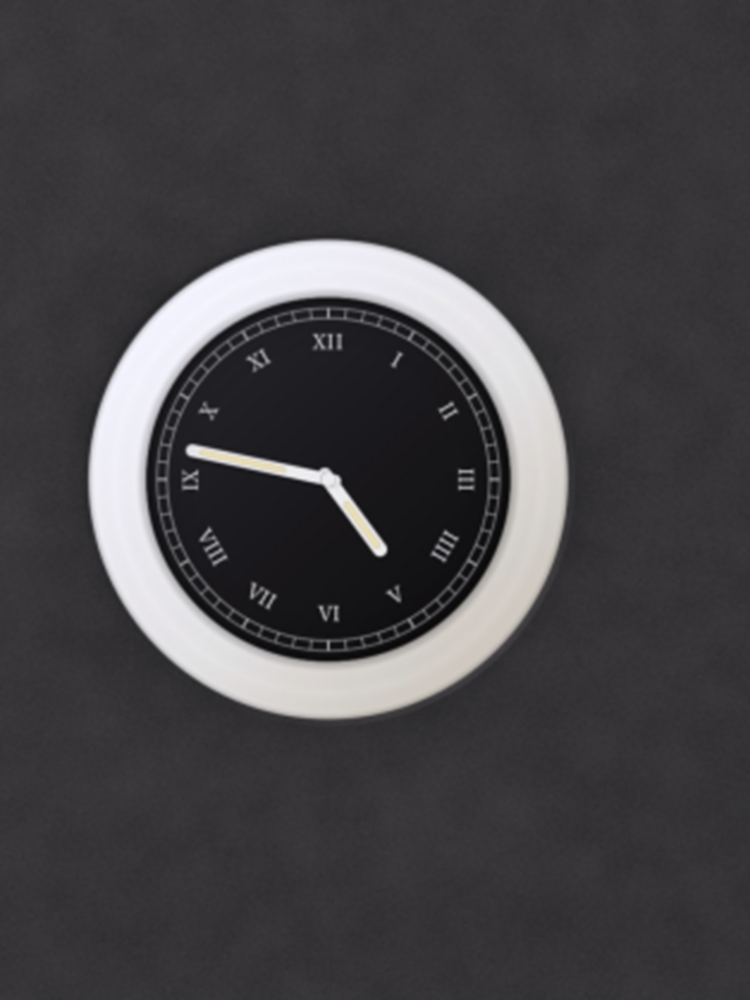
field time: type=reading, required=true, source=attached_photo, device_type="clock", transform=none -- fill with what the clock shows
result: 4:47
